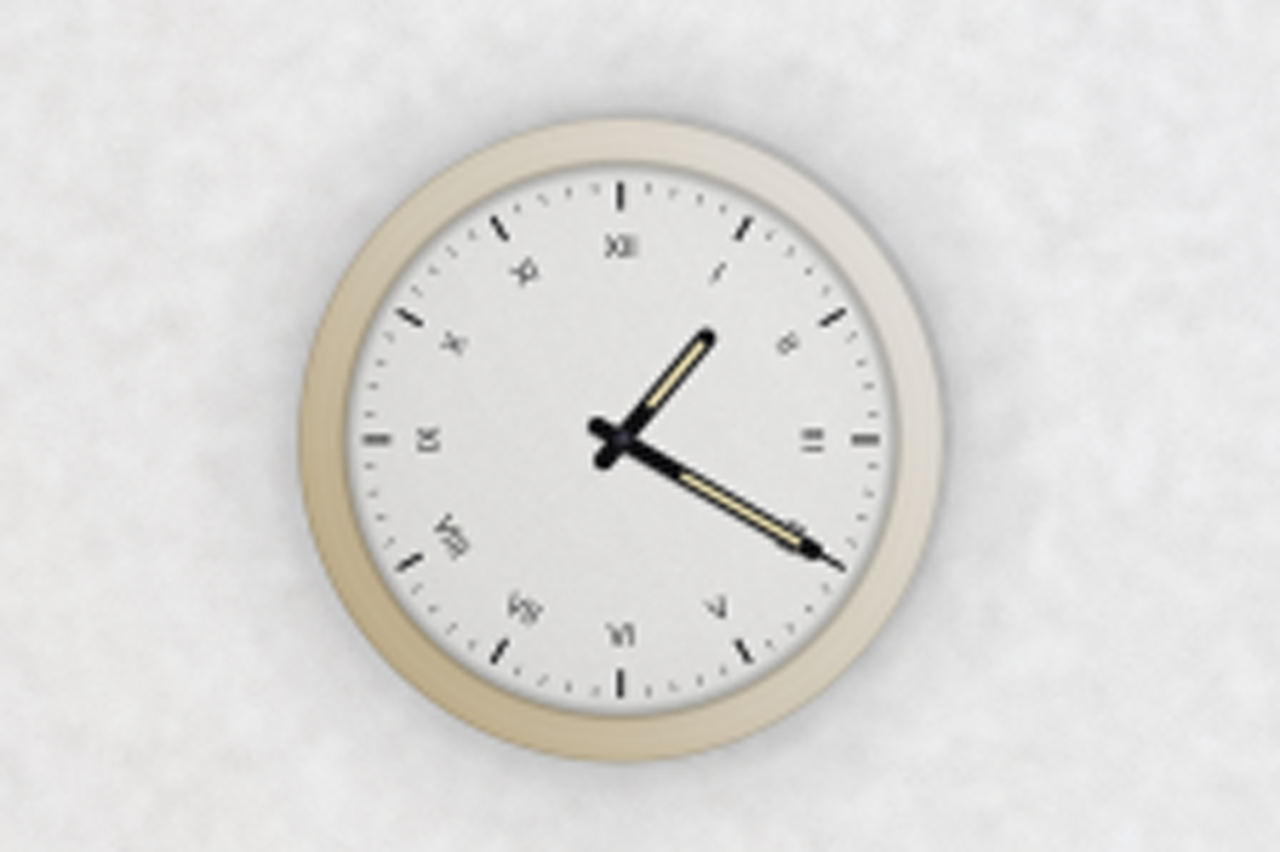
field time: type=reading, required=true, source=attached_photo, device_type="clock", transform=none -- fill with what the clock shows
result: 1:20
